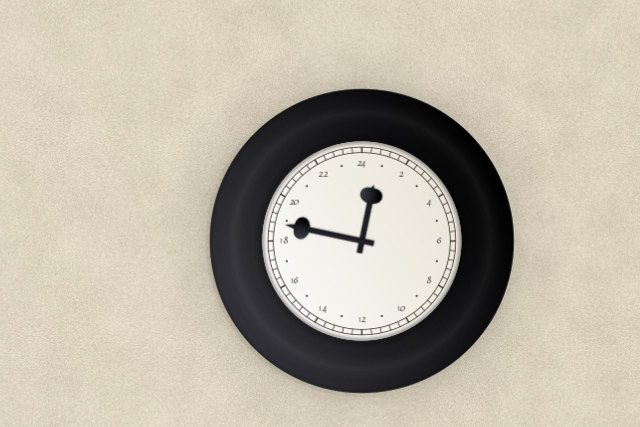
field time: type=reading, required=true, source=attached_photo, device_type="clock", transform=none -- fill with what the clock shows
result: 0:47
